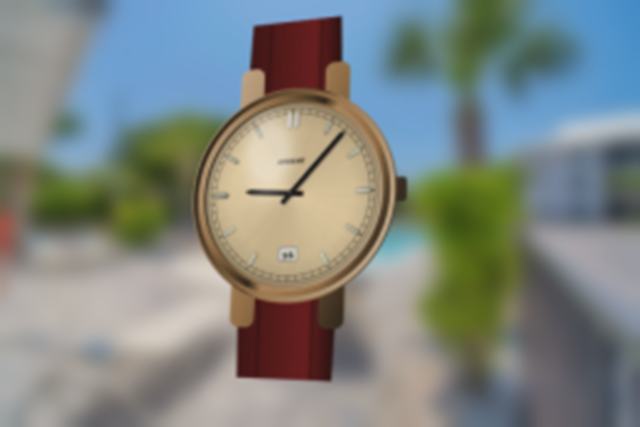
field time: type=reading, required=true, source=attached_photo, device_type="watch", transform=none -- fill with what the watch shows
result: 9:07
